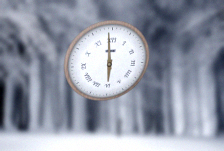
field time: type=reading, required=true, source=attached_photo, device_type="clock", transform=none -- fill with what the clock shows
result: 5:59
